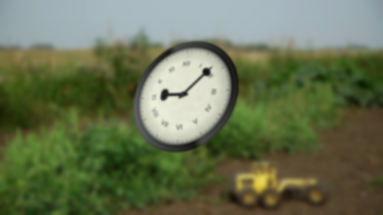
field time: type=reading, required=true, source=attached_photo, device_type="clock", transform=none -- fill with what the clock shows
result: 9:08
